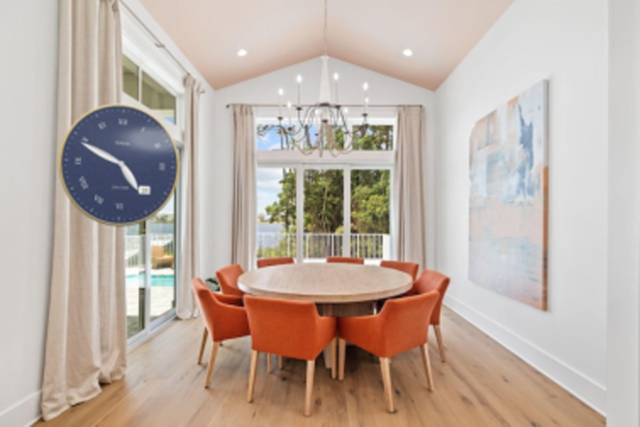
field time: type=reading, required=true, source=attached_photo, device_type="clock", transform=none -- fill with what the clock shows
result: 4:49
